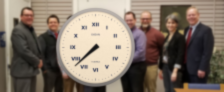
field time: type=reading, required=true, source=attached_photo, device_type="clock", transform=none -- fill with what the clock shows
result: 7:38
